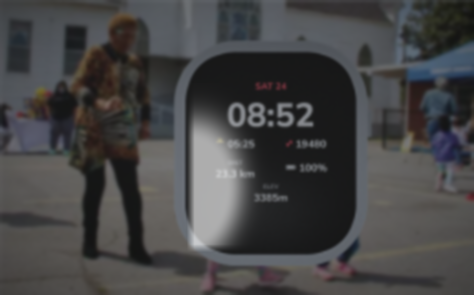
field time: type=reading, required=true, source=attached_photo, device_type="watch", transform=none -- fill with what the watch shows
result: 8:52
